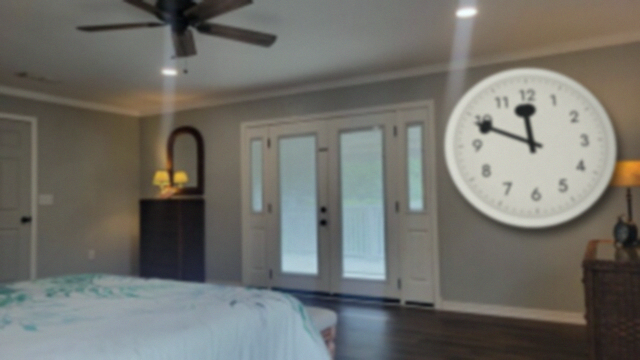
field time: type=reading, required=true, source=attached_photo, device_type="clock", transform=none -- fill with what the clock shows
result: 11:49
